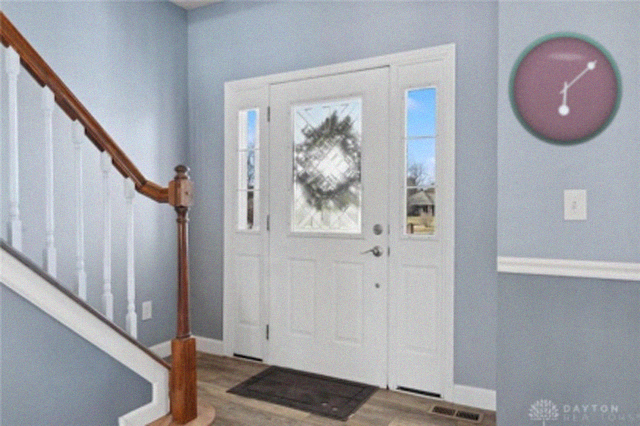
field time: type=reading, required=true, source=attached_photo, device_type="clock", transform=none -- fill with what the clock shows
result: 6:08
